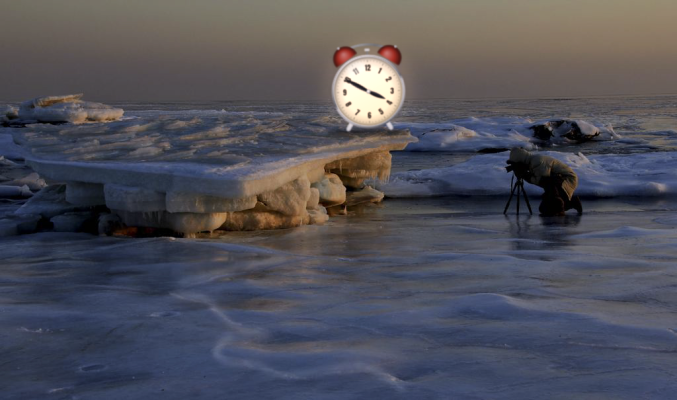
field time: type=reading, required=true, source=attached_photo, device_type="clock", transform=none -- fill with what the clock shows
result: 3:50
